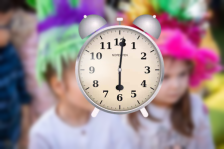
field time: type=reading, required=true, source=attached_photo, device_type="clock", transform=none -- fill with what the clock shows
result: 6:01
